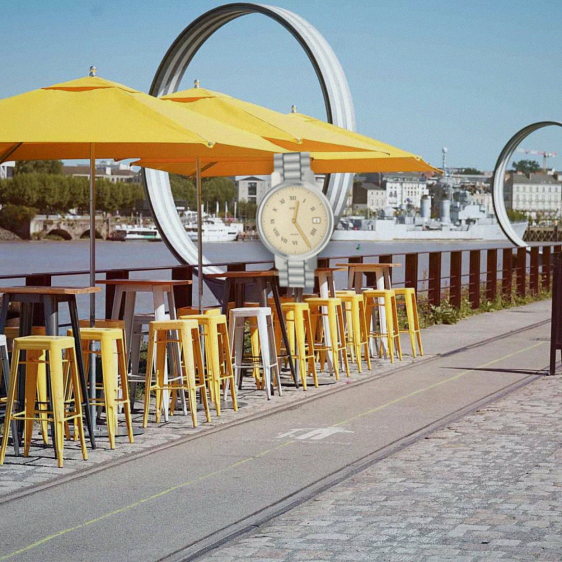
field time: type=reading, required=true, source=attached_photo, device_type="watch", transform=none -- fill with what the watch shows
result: 12:25
